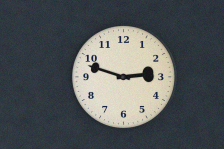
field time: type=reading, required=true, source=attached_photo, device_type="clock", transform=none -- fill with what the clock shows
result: 2:48
